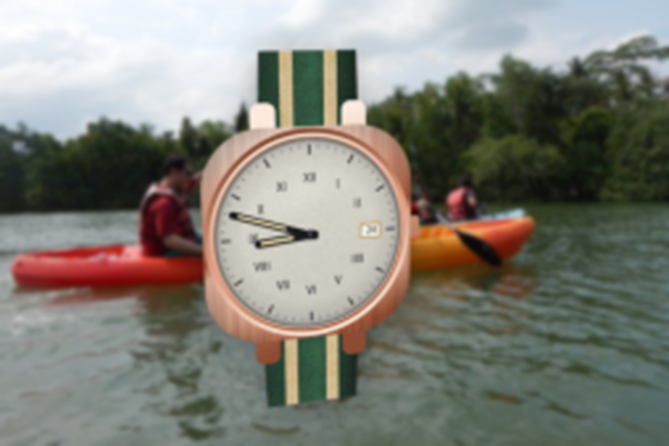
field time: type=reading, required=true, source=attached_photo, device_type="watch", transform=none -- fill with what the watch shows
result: 8:48
